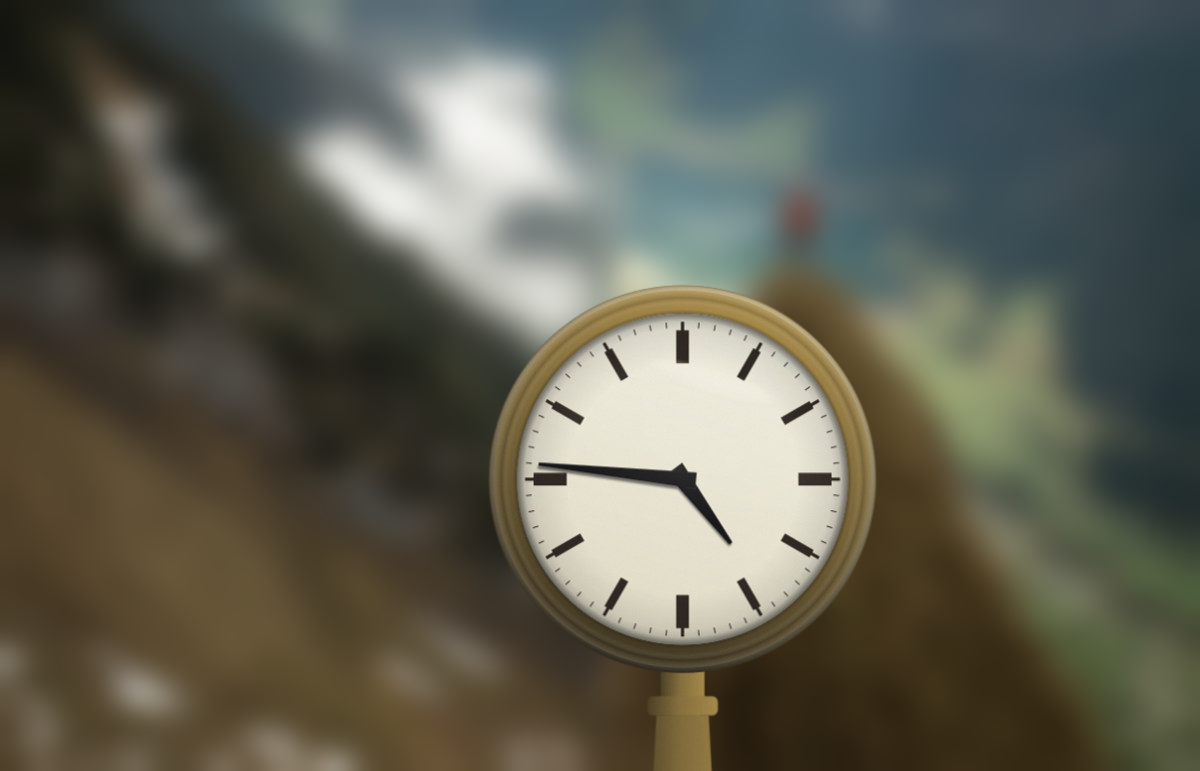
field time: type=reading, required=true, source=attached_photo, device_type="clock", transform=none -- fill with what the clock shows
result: 4:46
